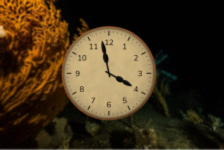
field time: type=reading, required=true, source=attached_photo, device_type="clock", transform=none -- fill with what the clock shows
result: 3:58
